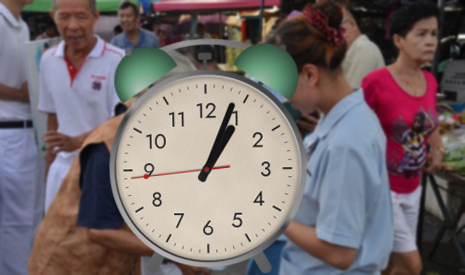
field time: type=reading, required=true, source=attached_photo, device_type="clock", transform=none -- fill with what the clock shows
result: 1:03:44
